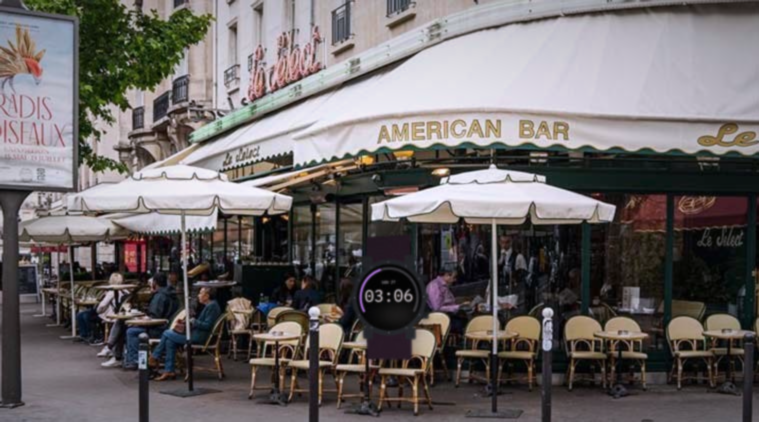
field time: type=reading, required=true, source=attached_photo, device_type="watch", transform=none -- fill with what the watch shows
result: 3:06
